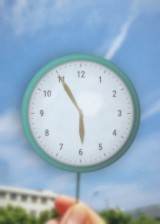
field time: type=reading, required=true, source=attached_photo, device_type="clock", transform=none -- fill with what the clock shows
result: 5:55
